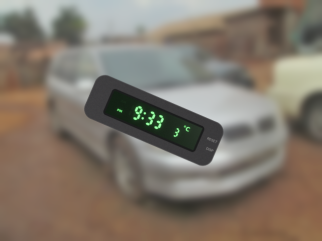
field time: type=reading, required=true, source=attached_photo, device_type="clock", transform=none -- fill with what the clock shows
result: 9:33
